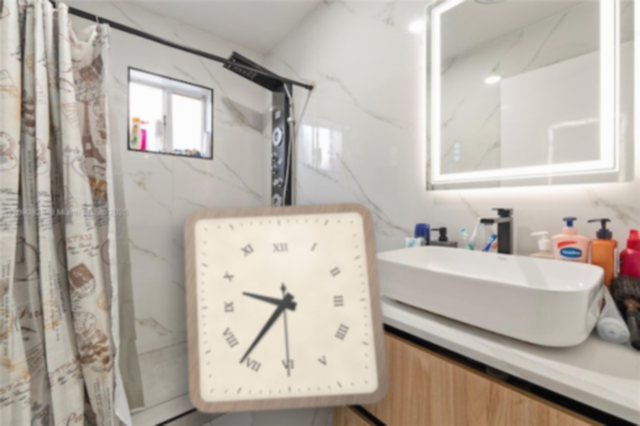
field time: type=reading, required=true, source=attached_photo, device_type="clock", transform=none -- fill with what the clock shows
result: 9:36:30
